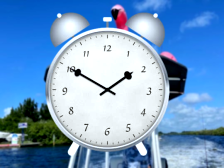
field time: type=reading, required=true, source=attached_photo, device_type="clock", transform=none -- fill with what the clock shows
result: 1:50
